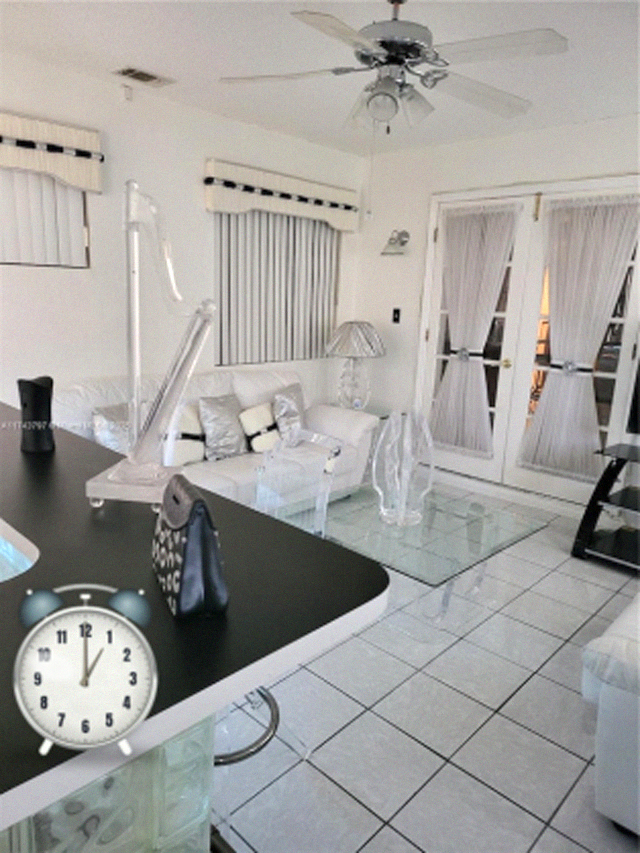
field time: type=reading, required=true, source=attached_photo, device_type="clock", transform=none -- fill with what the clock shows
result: 1:00
